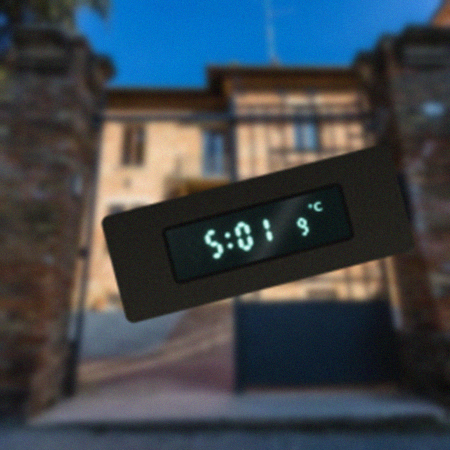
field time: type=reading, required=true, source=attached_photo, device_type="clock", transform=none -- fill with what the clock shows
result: 5:01
